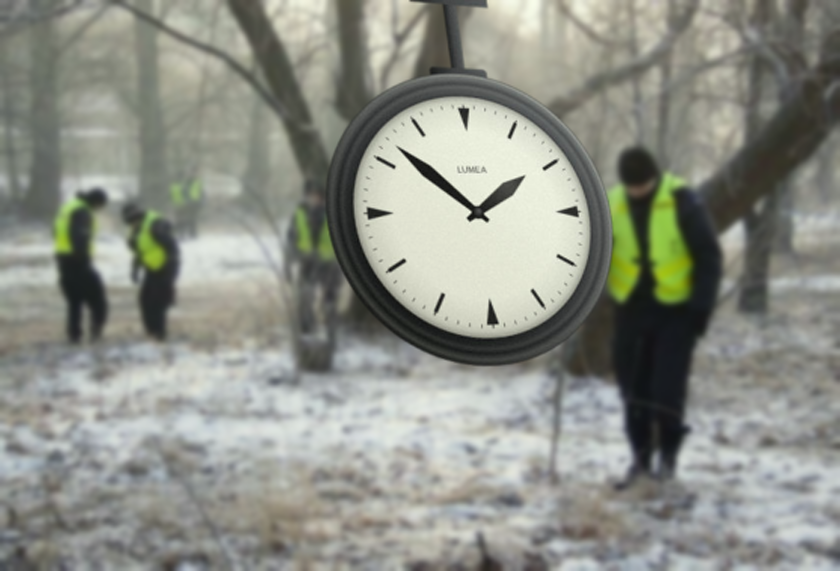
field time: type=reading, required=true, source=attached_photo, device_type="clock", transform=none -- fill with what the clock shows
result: 1:52
